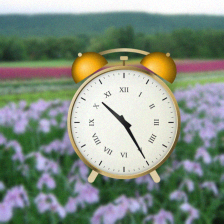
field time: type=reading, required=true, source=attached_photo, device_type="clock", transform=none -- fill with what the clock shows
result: 10:25
